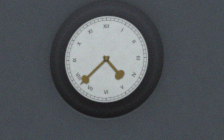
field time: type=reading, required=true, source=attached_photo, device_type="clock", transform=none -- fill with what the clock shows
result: 4:38
